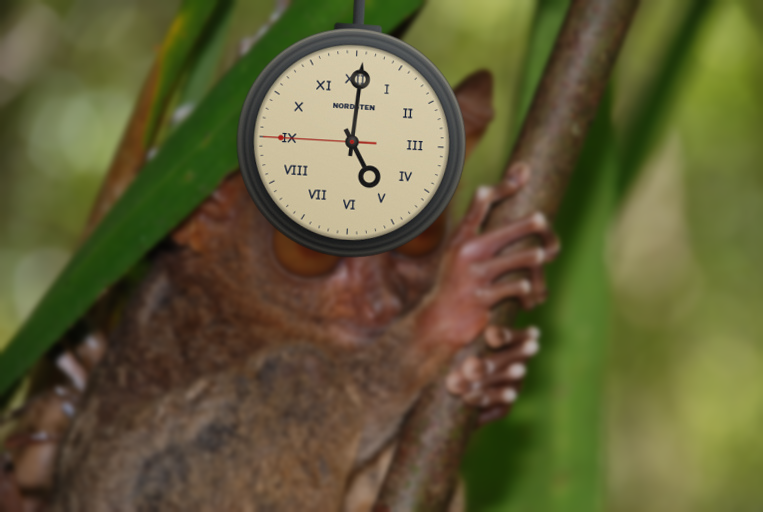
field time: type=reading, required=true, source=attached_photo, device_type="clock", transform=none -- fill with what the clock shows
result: 5:00:45
